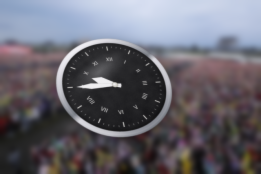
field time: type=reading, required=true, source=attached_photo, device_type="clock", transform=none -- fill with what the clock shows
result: 9:45
